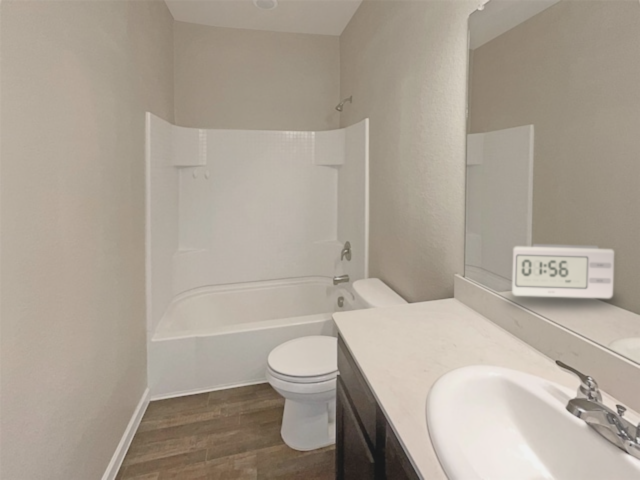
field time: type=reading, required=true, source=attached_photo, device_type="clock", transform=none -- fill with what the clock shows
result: 1:56
